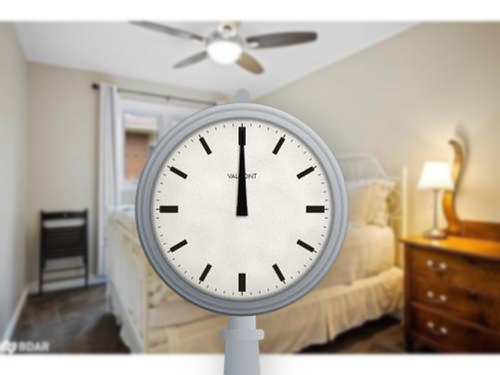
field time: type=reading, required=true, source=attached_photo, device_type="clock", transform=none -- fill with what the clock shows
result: 12:00
